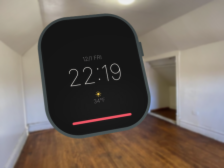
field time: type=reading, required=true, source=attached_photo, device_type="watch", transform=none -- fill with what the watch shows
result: 22:19
